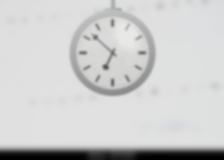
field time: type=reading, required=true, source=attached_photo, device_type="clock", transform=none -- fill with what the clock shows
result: 6:52
